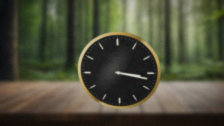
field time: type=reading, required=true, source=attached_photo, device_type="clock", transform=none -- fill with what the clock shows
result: 3:17
